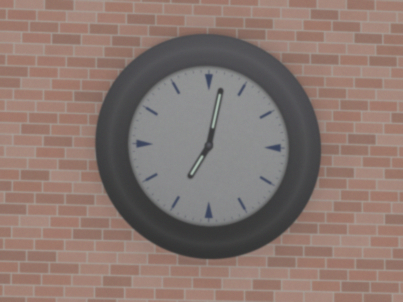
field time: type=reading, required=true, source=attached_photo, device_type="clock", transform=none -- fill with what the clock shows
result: 7:02
